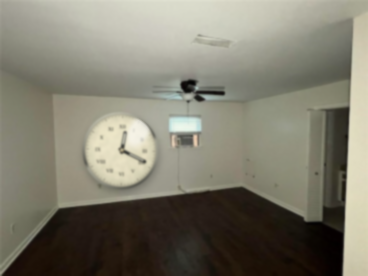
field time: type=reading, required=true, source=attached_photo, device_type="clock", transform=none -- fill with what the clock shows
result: 12:19
